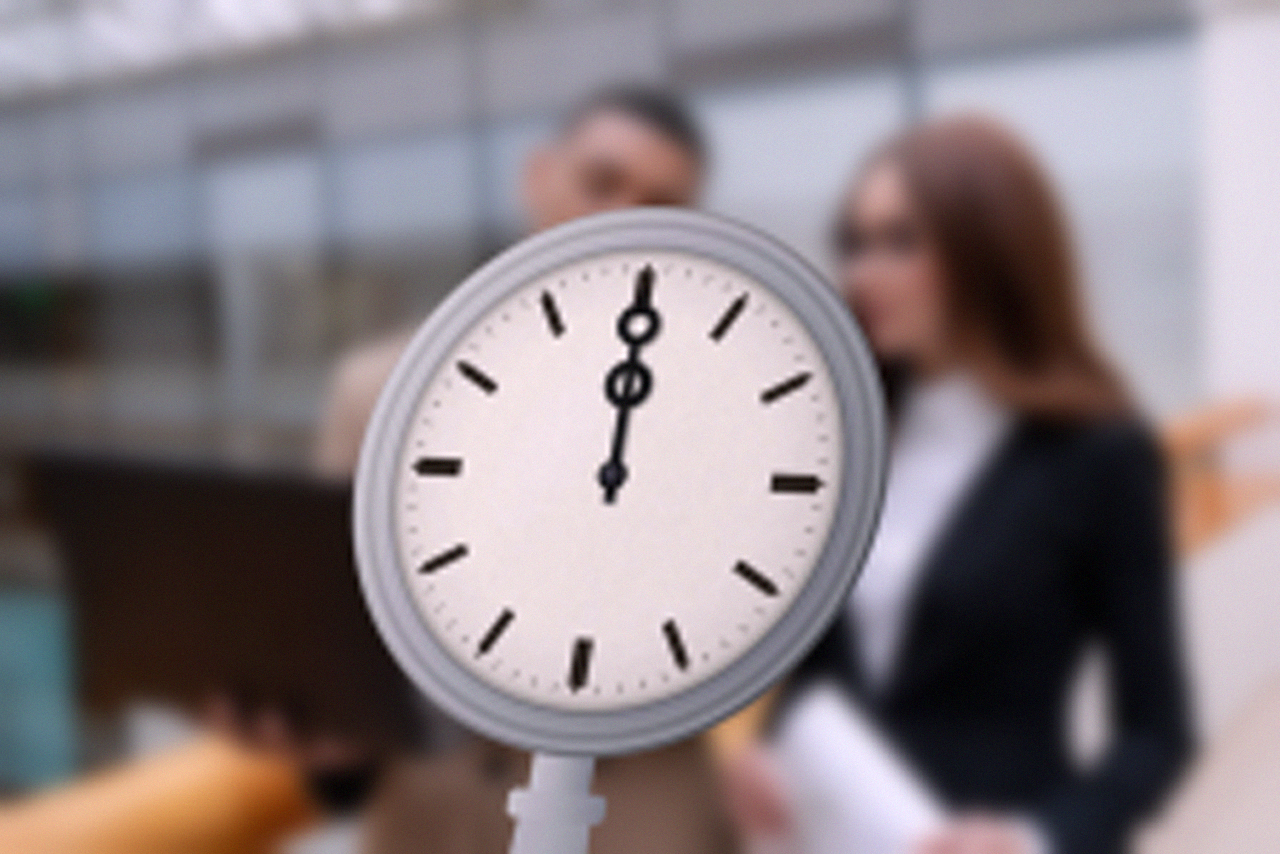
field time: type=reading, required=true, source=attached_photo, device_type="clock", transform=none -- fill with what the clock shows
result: 12:00
